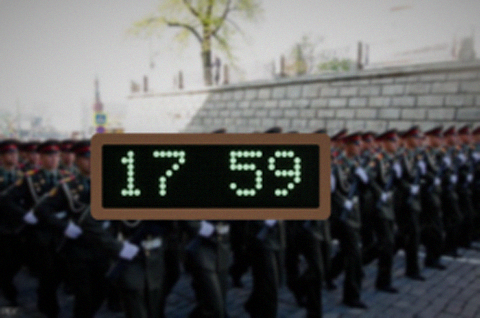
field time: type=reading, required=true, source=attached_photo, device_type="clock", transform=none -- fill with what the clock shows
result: 17:59
